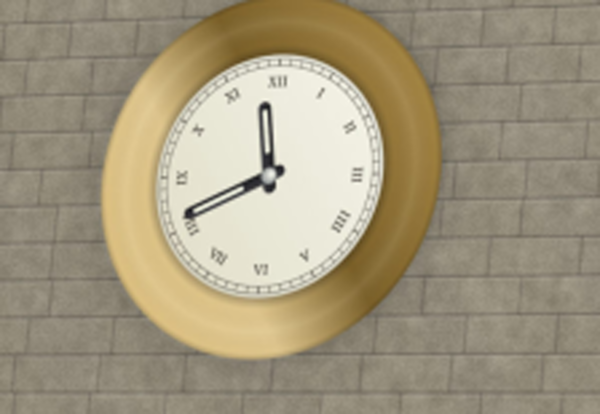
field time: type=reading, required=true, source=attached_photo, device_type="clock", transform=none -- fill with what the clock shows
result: 11:41
